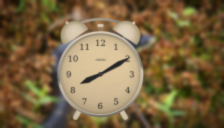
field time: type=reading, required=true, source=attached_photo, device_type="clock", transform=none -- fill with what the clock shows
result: 8:10
